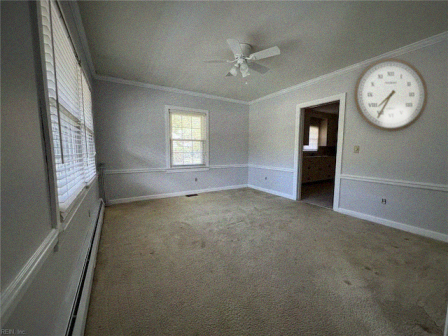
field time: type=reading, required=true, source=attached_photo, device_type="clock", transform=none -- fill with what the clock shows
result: 7:35
